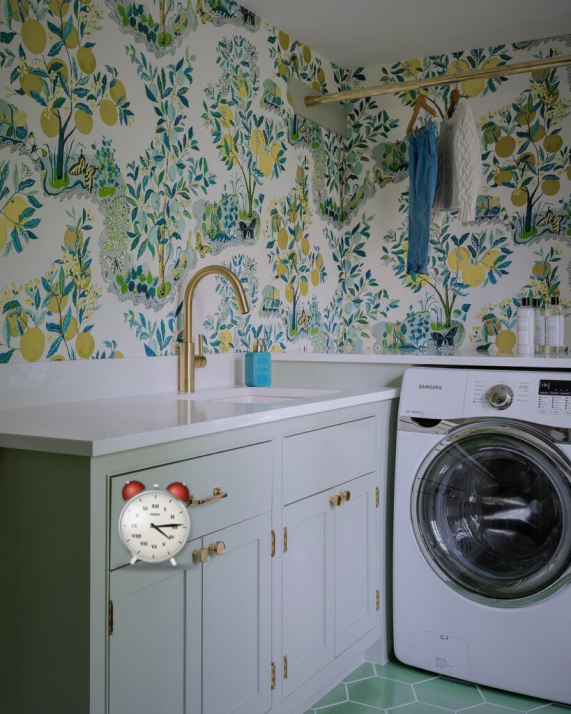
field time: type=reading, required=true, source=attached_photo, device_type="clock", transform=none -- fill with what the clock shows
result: 4:14
